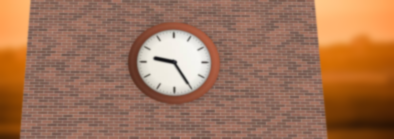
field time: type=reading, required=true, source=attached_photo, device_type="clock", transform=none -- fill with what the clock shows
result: 9:25
